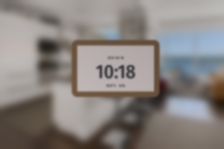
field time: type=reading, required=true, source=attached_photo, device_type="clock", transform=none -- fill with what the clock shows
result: 10:18
